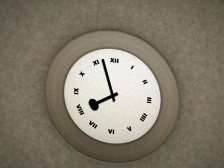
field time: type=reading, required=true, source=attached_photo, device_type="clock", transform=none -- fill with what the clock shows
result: 7:57
